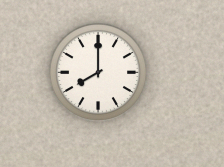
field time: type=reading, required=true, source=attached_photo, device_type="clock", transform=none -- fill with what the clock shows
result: 8:00
